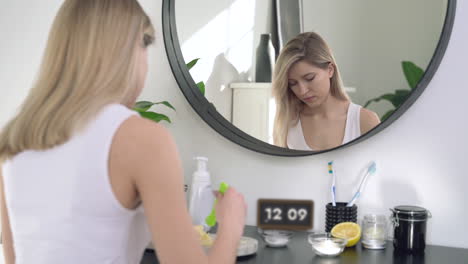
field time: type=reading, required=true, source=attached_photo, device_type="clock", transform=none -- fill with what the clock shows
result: 12:09
